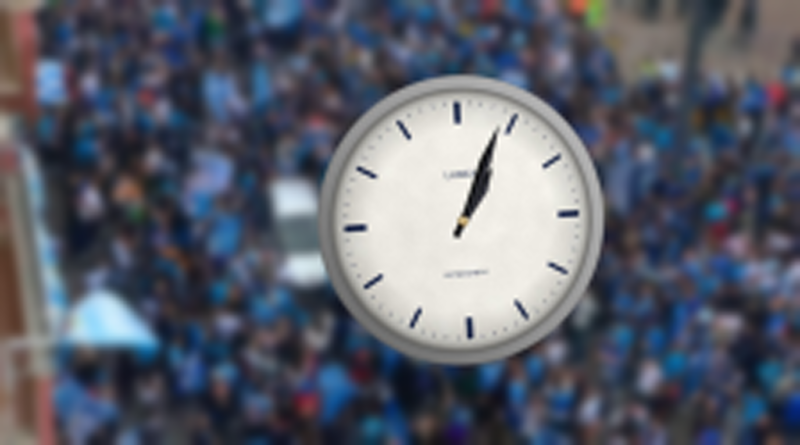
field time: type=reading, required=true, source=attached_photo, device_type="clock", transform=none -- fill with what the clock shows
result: 1:04
